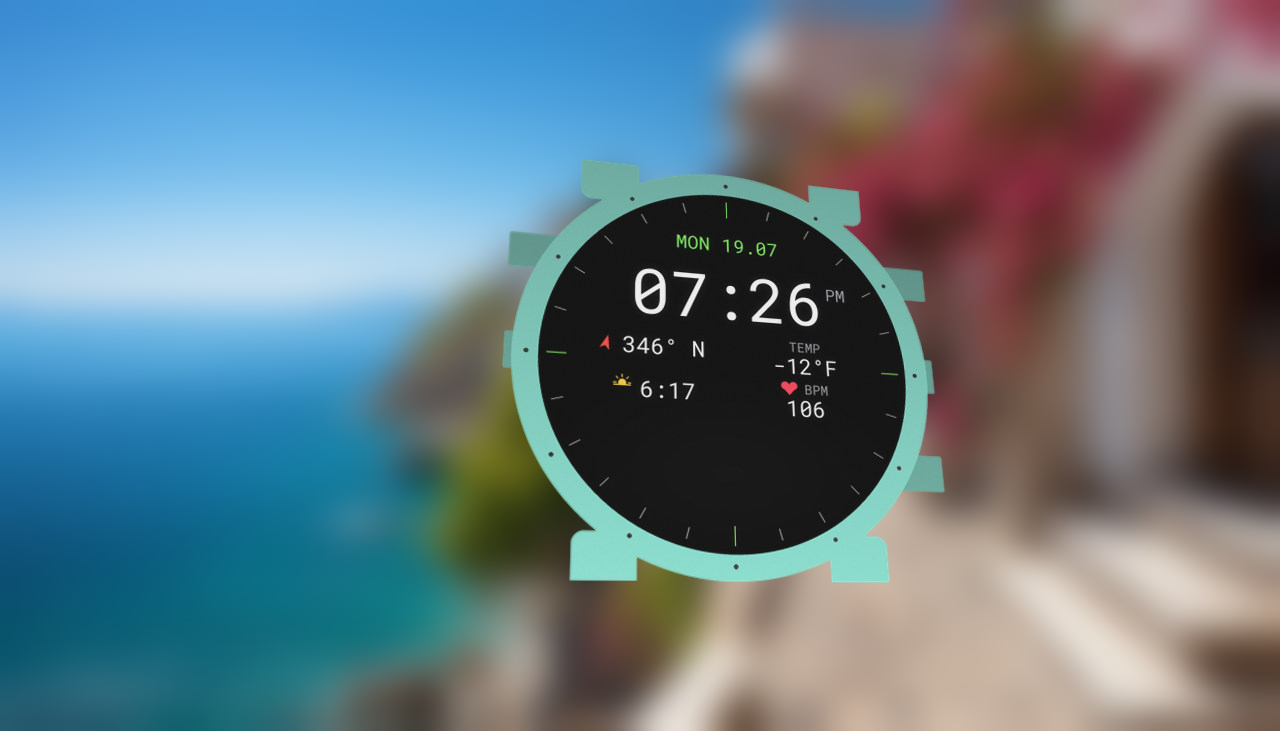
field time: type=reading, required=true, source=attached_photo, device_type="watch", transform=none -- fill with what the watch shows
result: 7:26
